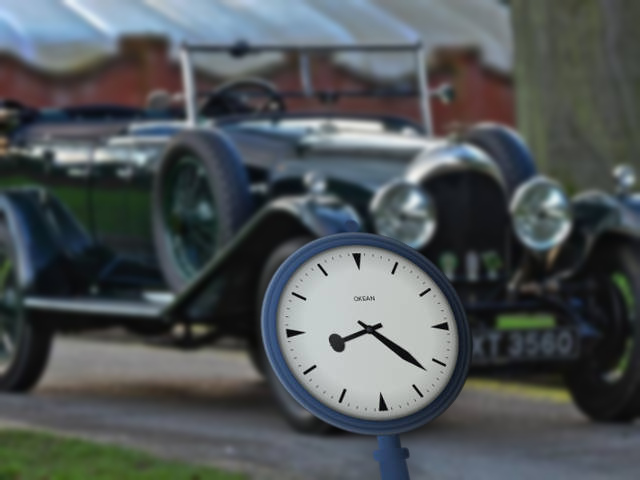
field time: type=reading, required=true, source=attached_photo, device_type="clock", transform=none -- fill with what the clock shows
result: 8:22
